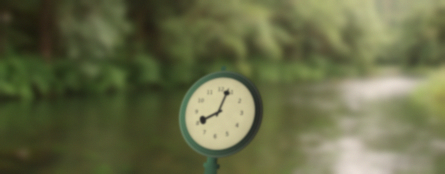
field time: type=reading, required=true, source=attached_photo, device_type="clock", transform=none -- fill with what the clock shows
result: 8:03
